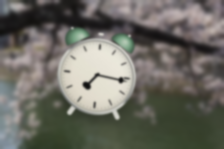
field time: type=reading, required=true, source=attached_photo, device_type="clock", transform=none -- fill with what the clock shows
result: 7:16
